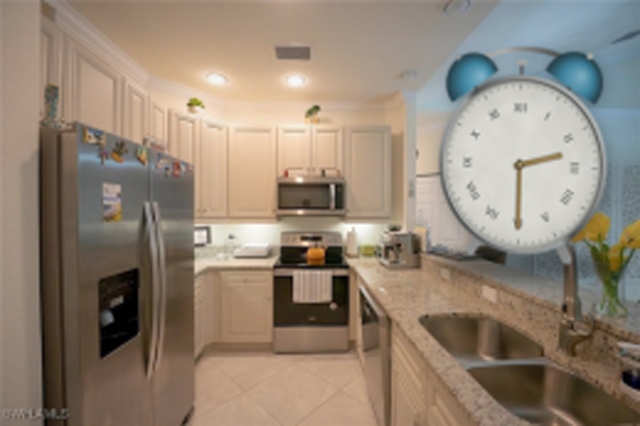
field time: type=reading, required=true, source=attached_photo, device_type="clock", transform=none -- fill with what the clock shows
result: 2:30
